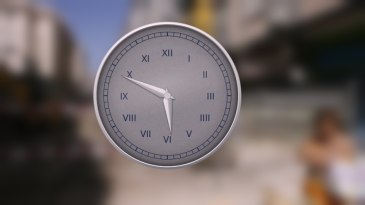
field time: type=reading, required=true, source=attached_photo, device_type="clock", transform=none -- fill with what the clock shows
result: 5:49
